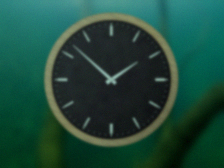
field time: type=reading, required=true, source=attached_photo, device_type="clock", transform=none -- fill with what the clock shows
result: 1:52
